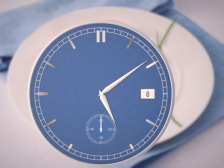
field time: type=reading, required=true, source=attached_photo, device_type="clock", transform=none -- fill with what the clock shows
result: 5:09
